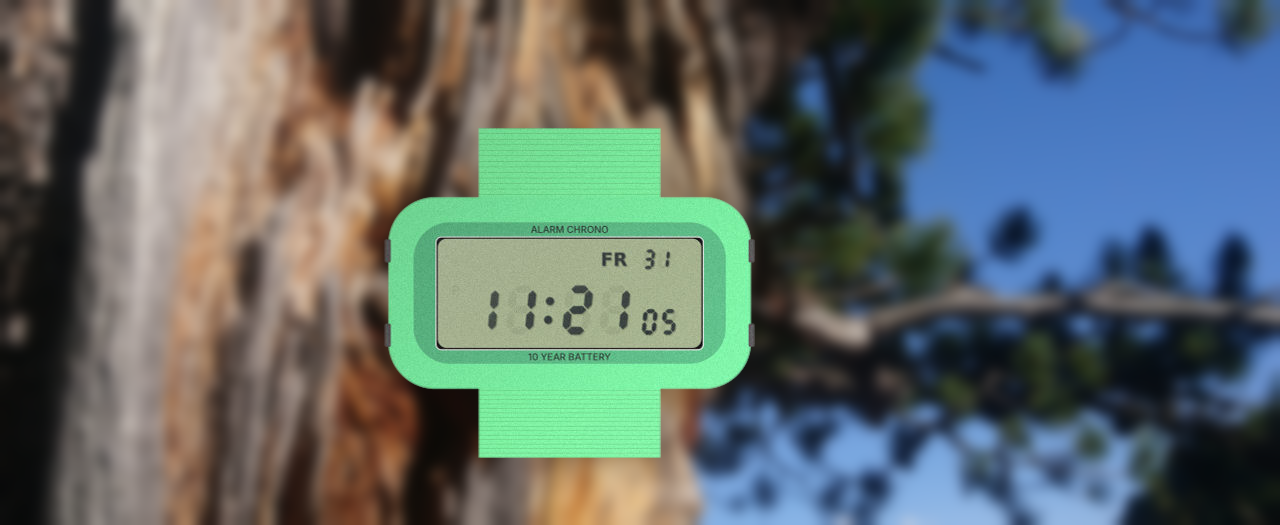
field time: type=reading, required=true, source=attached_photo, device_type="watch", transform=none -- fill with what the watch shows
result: 11:21:05
